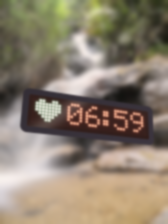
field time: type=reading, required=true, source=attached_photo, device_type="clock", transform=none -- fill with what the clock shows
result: 6:59
